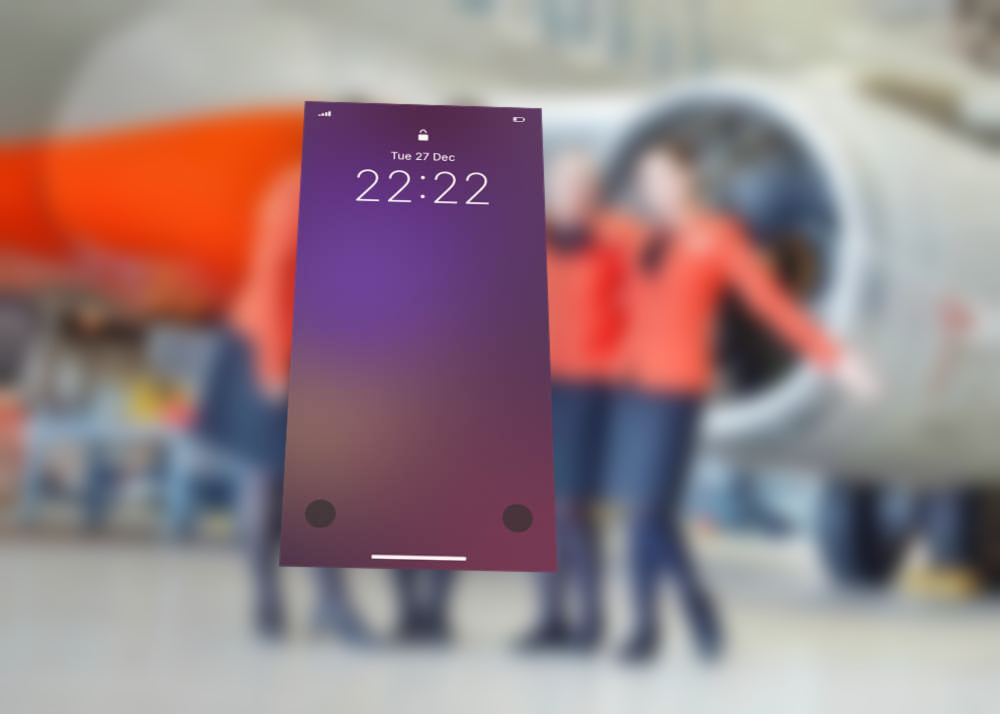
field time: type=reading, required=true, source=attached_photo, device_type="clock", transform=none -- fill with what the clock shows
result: 22:22
